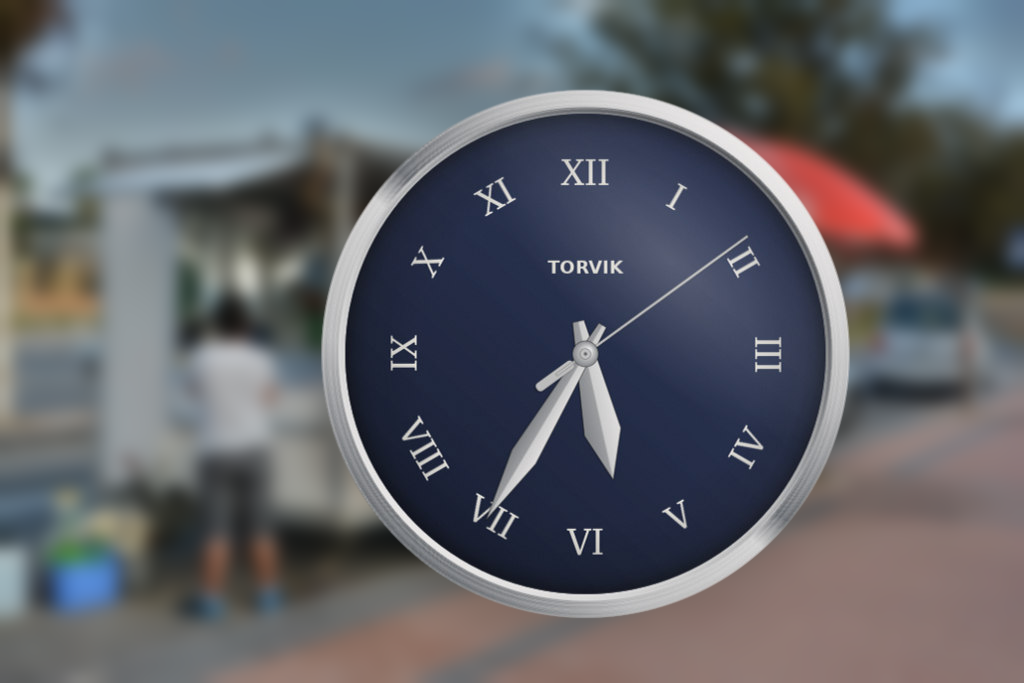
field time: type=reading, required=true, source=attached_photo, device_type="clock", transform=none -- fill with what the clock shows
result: 5:35:09
